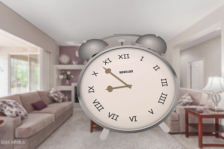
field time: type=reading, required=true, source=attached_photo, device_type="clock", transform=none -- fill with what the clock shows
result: 8:53
